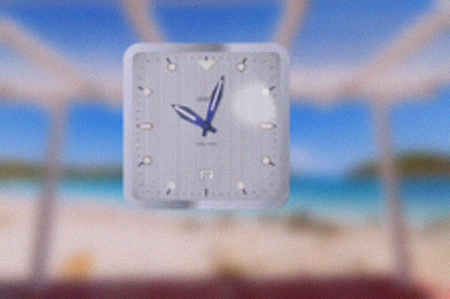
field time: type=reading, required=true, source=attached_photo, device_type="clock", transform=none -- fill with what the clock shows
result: 10:03
